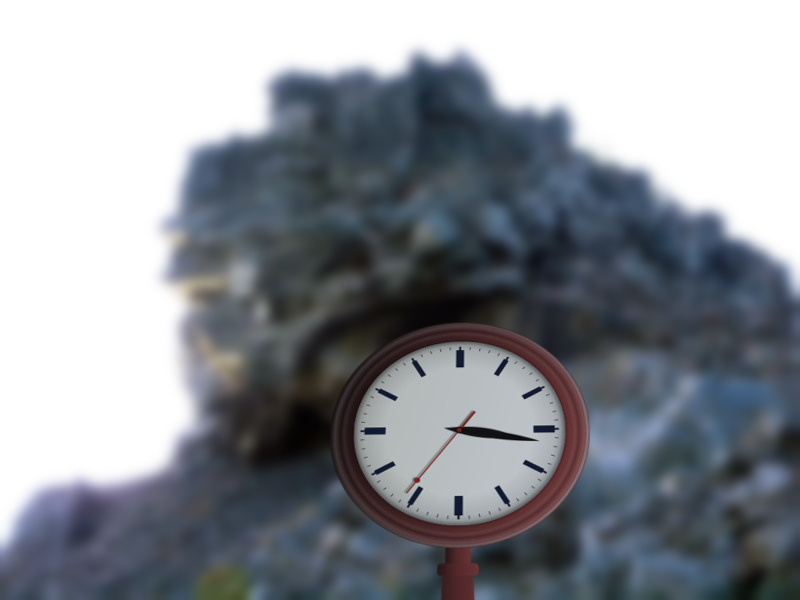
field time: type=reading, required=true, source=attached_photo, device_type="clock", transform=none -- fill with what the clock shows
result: 3:16:36
